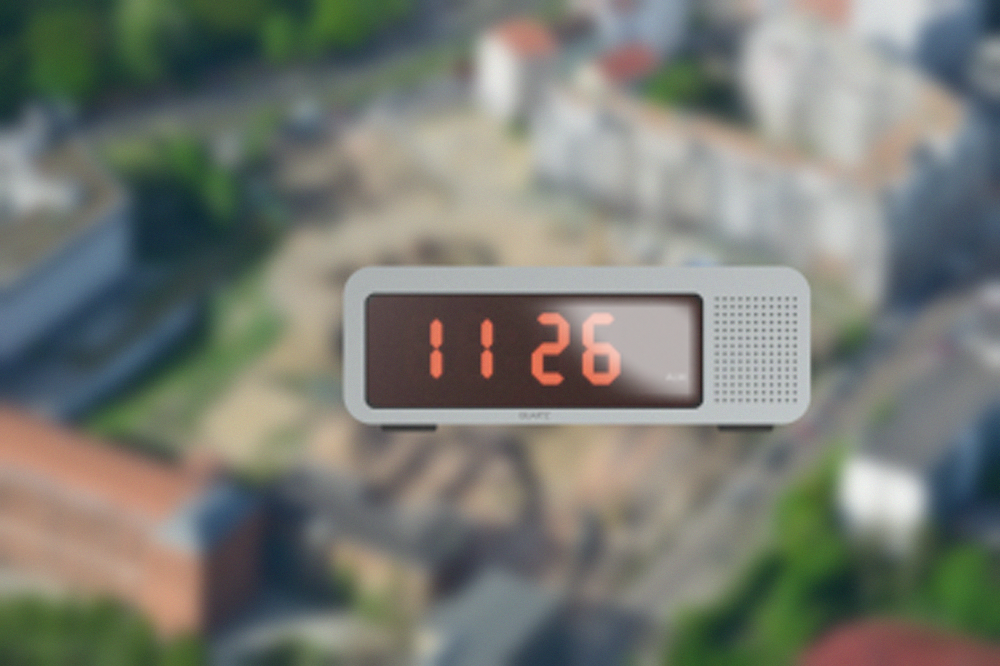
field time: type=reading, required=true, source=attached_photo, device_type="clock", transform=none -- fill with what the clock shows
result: 11:26
